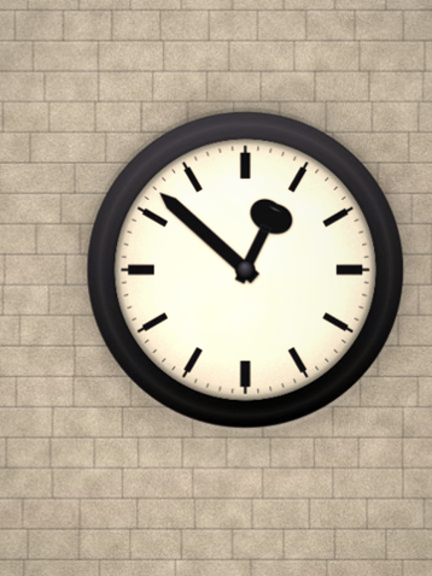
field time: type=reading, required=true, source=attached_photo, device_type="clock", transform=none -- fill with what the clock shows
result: 12:52
